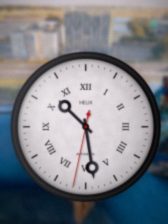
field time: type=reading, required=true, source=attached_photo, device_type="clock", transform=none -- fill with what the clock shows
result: 10:28:32
